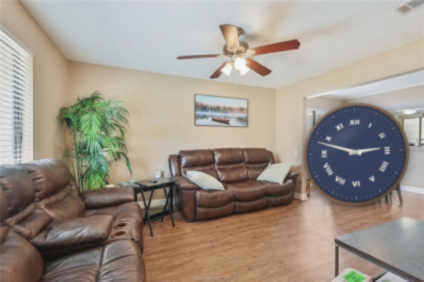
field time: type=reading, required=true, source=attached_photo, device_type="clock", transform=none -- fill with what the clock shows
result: 2:48
